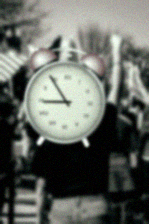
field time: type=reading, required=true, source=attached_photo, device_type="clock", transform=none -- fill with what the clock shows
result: 8:54
